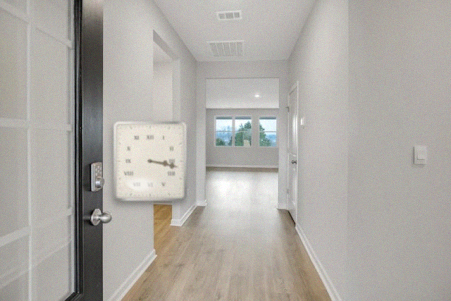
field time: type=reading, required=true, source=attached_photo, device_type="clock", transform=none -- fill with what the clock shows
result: 3:17
